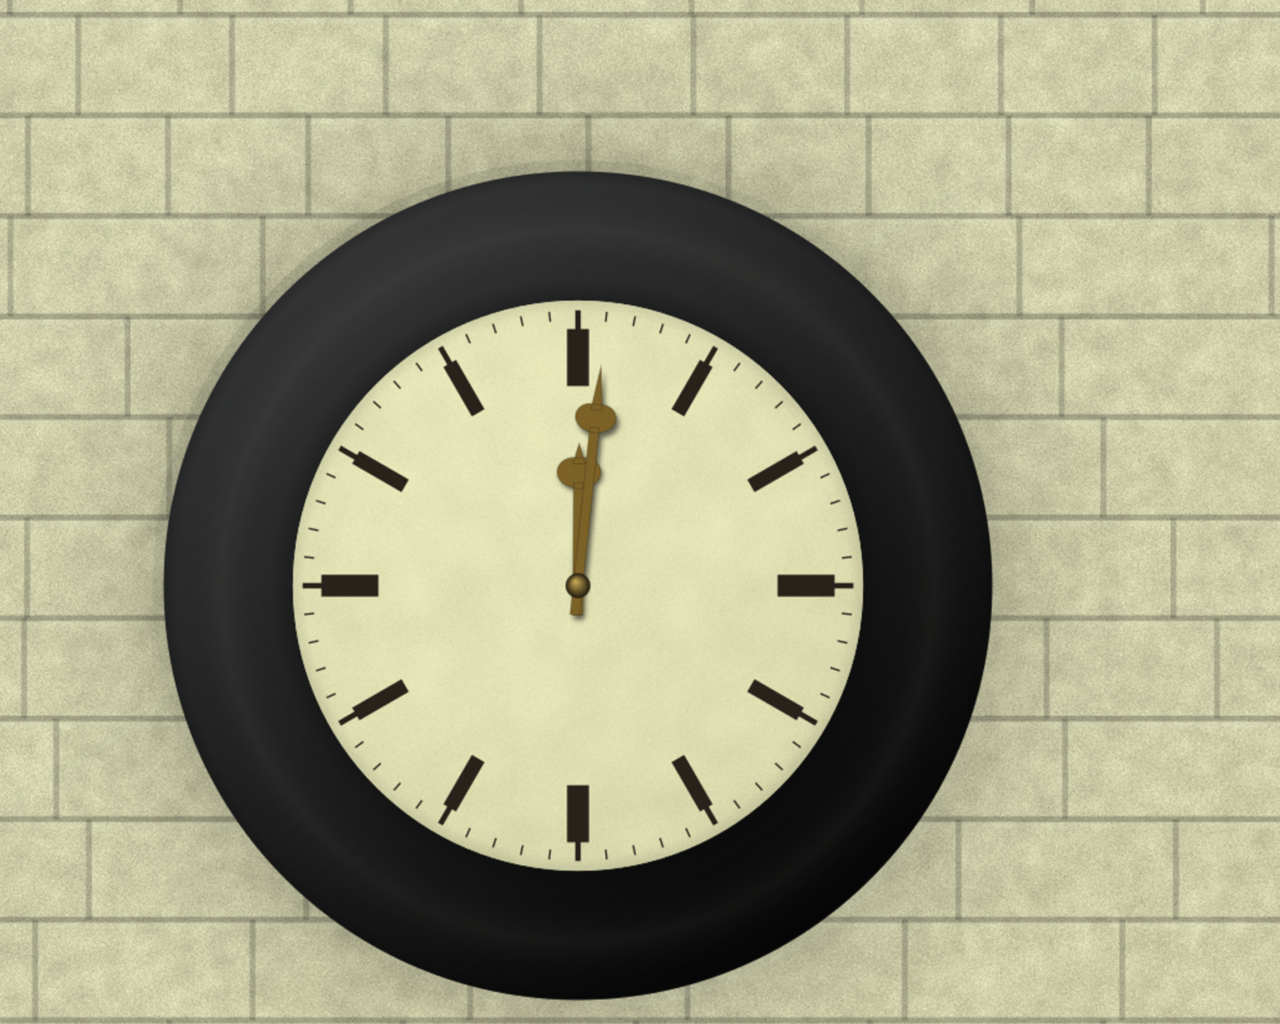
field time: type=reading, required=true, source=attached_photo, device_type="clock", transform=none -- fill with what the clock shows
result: 12:01
